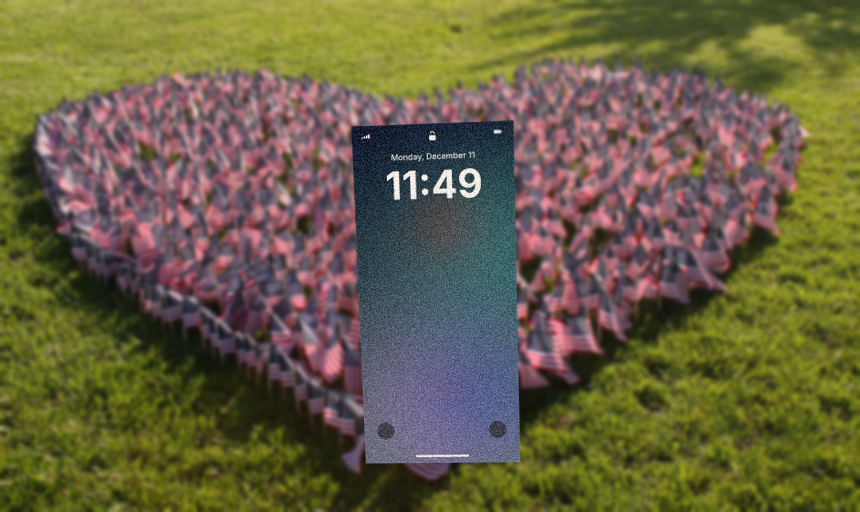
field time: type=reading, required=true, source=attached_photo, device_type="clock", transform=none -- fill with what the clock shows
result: 11:49
